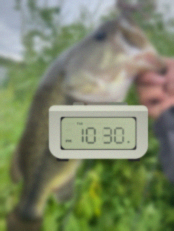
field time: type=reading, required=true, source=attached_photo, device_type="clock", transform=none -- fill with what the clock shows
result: 10:30
